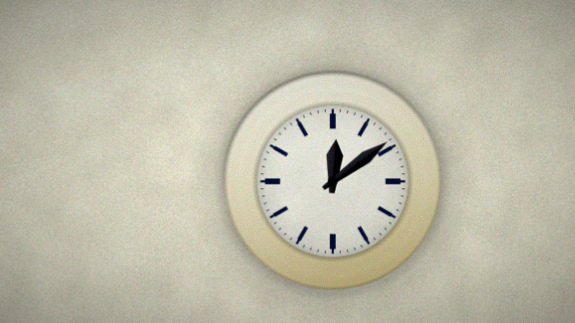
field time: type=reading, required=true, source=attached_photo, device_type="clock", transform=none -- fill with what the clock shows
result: 12:09
